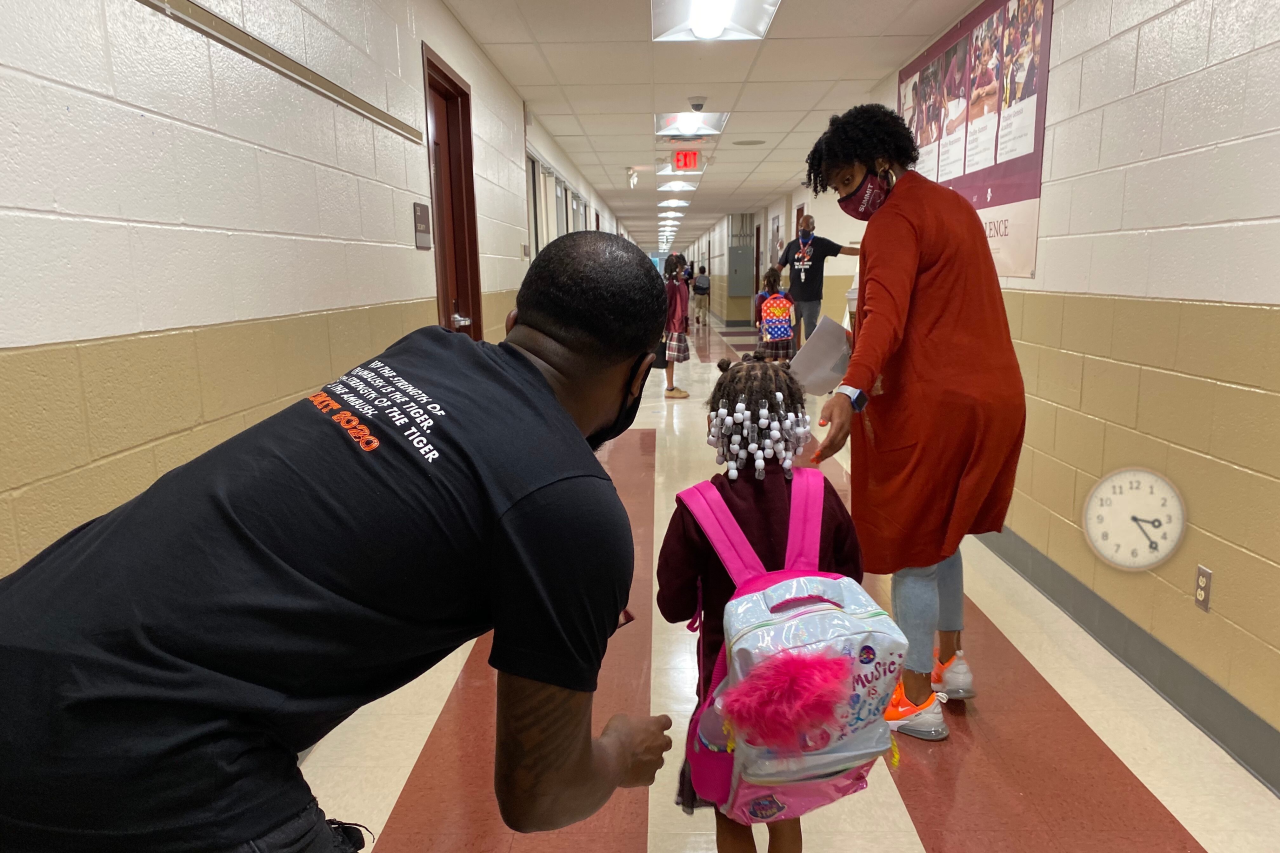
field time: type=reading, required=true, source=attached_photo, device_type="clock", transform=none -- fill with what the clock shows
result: 3:24
